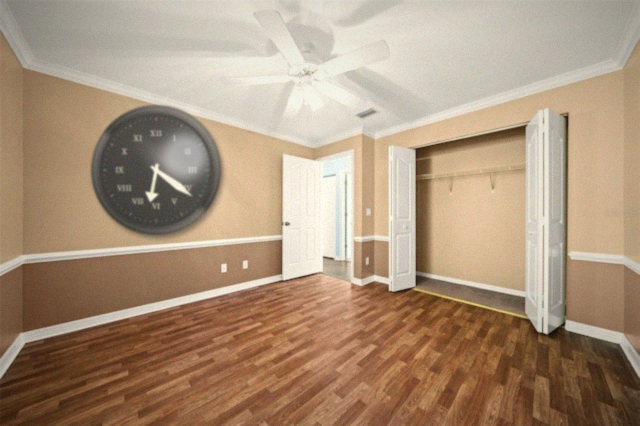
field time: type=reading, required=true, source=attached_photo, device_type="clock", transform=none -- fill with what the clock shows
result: 6:21
